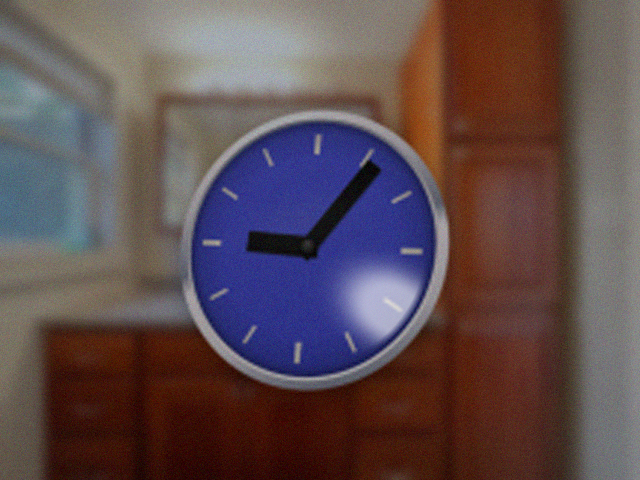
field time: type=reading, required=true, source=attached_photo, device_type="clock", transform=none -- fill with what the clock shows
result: 9:06
